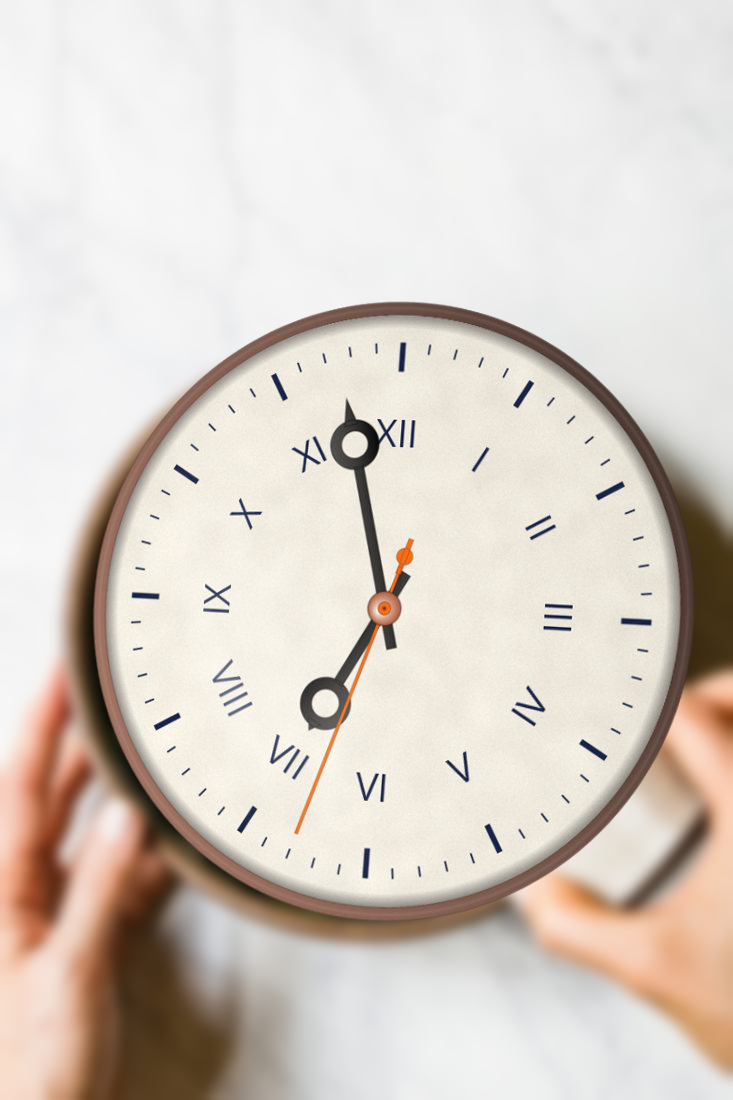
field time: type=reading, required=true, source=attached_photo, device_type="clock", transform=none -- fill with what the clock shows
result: 6:57:33
